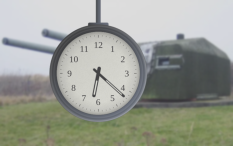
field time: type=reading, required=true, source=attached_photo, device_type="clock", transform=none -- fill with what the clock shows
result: 6:22
